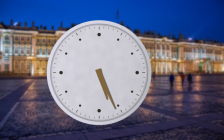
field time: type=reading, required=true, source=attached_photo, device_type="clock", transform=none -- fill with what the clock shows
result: 5:26
